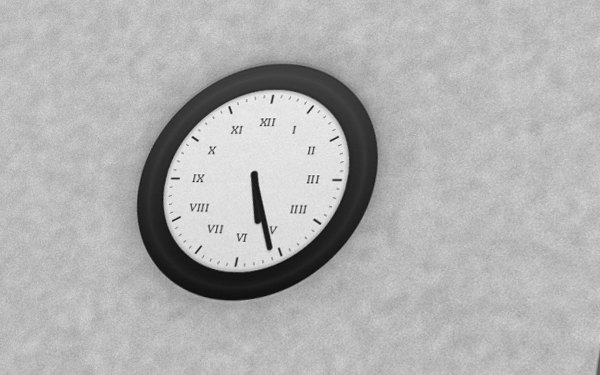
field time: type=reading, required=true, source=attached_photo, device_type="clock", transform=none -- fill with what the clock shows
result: 5:26
